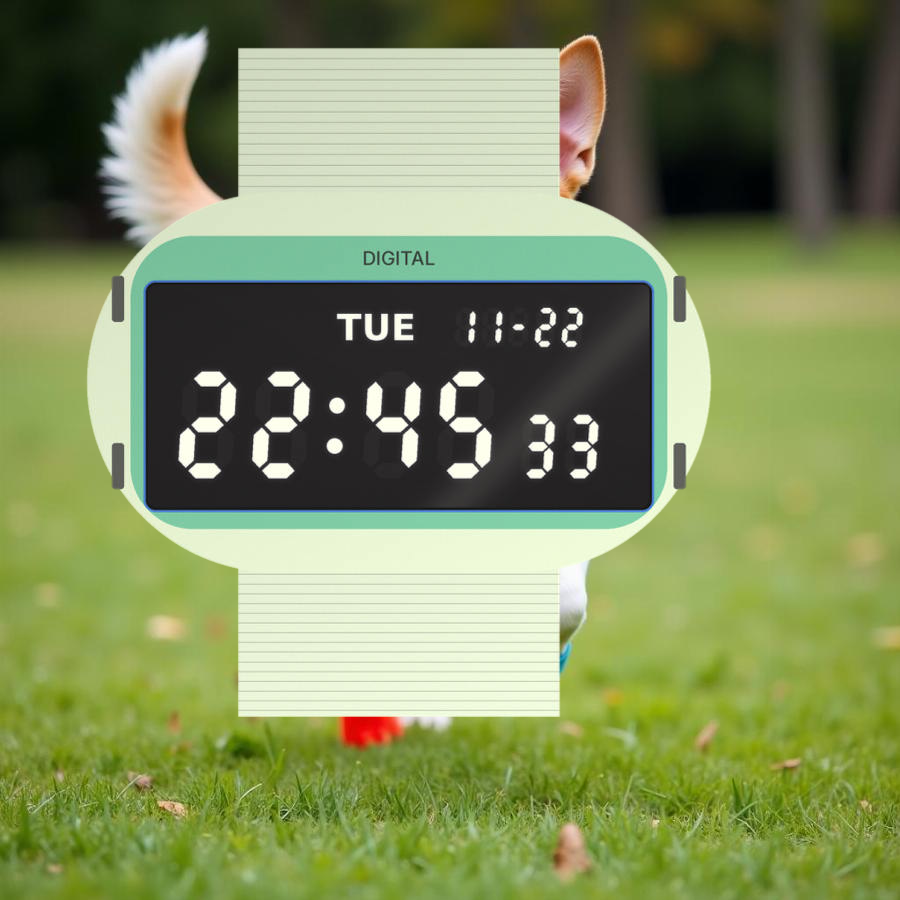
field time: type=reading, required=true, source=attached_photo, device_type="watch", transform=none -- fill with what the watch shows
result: 22:45:33
